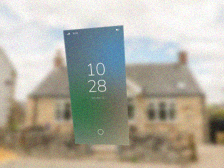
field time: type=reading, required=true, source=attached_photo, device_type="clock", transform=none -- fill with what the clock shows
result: 10:28
